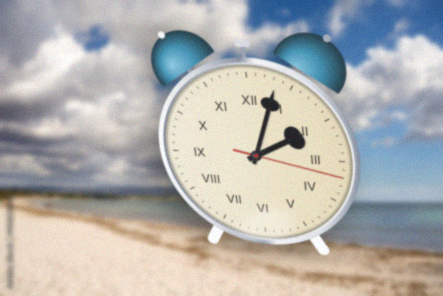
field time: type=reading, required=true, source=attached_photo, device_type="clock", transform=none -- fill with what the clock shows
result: 2:03:17
